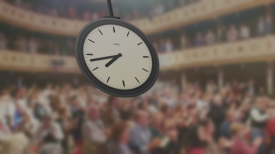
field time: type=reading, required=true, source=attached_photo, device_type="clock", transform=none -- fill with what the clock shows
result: 7:43
